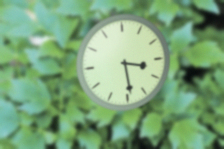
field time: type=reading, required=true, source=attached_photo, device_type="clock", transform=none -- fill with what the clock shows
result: 3:29
